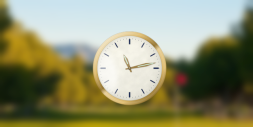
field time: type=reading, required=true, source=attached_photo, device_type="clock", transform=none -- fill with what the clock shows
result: 11:13
